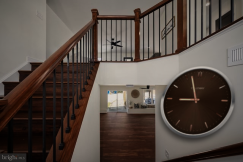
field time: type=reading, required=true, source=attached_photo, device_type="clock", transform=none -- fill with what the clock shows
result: 8:57
